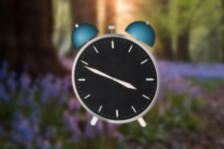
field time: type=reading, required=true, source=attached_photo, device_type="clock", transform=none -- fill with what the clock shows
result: 3:49
